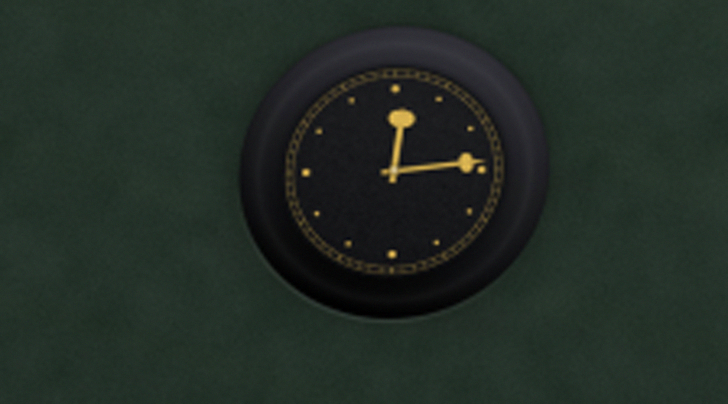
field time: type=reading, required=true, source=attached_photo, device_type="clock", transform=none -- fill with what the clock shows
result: 12:14
